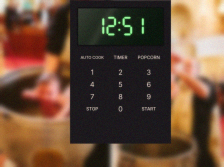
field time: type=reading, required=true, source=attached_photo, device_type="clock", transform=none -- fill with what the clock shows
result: 12:51
